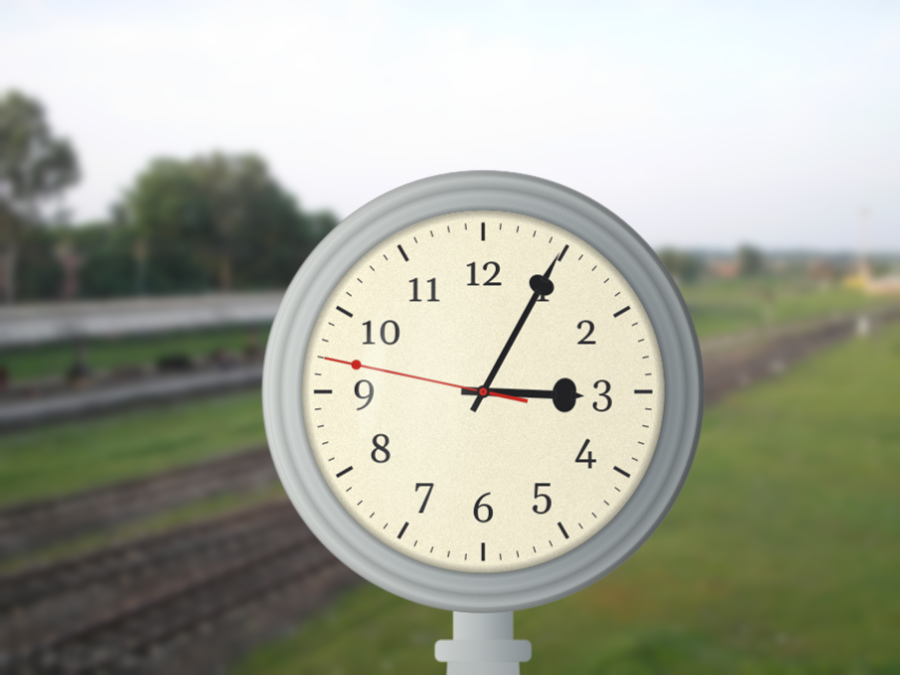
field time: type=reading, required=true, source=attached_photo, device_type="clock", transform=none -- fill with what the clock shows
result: 3:04:47
